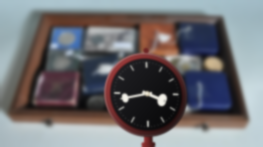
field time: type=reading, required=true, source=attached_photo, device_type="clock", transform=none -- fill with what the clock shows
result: 3:43
